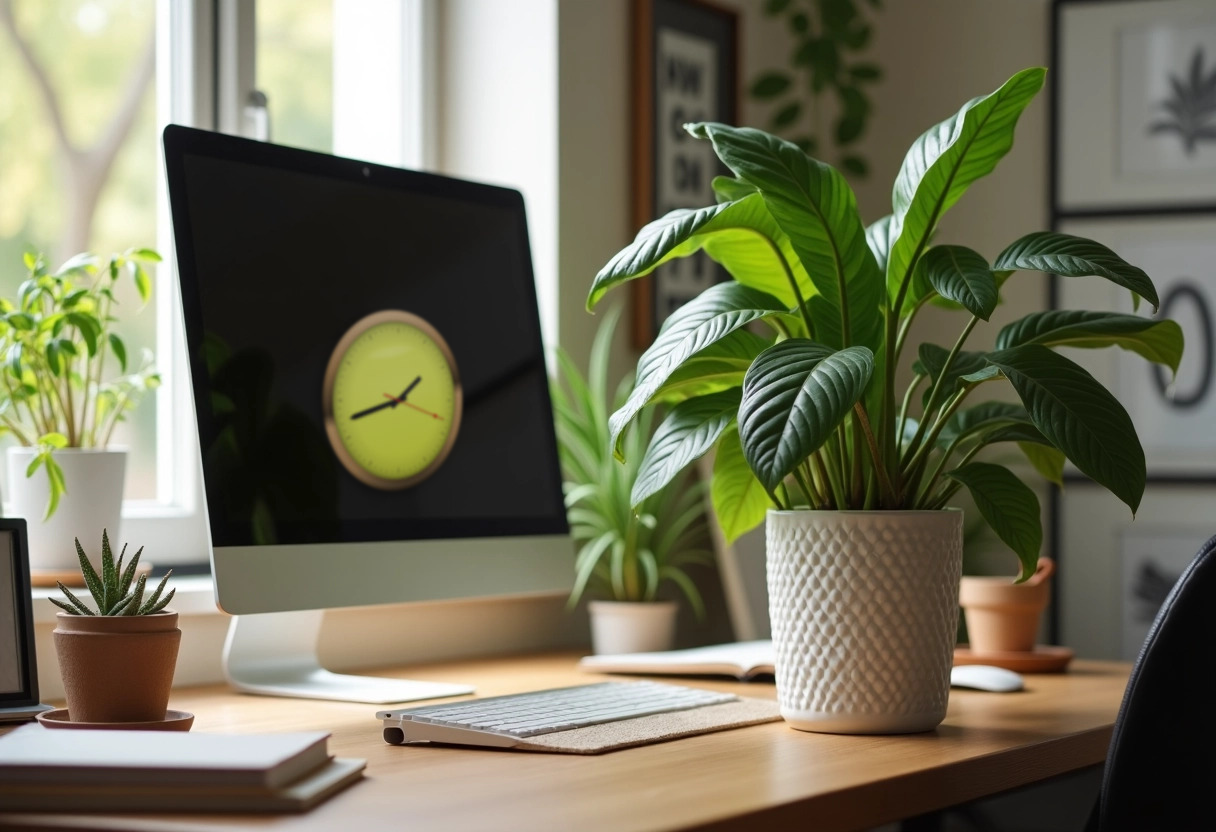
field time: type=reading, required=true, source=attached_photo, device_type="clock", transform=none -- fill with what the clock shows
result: 1:42:18
